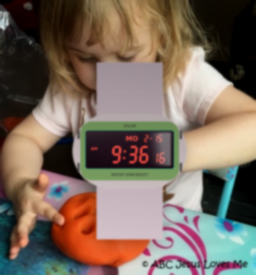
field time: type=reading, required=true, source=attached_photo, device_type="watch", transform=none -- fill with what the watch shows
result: 9:36:16
